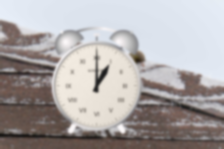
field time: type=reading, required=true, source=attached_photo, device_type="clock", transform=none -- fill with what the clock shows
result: 1:00
